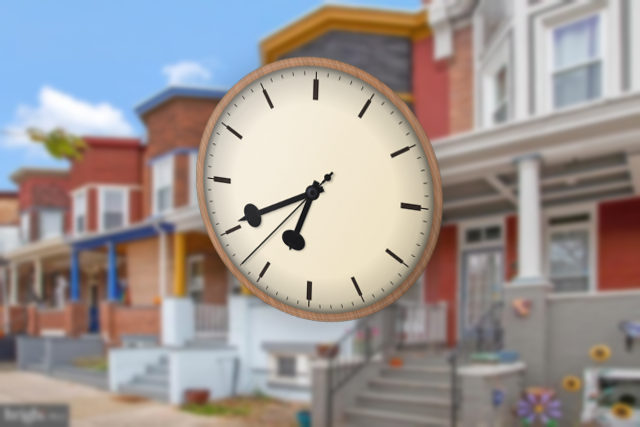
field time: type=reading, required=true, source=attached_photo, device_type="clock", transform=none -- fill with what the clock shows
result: 6:40:37
